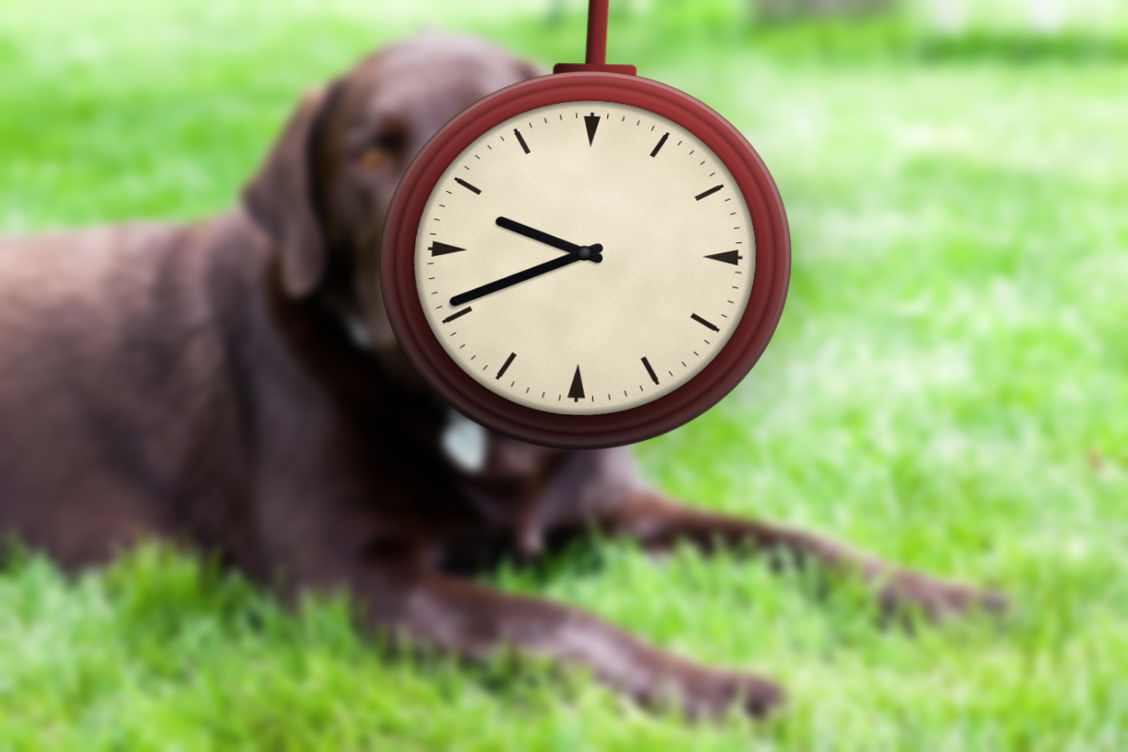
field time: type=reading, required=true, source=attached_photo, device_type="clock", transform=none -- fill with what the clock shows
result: 9:41
